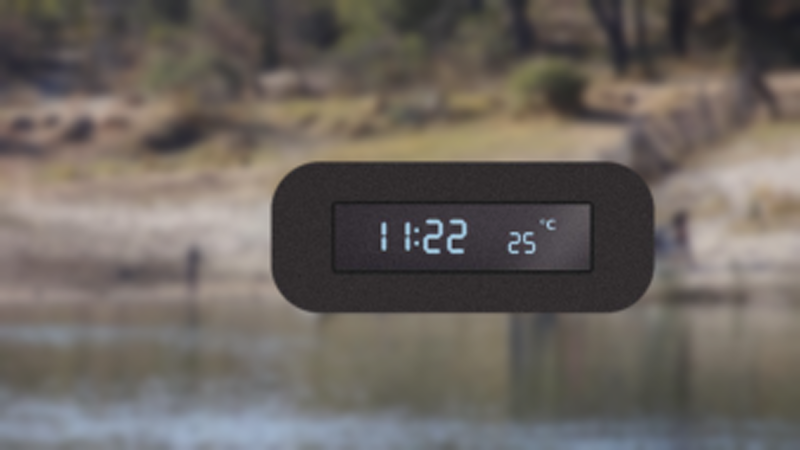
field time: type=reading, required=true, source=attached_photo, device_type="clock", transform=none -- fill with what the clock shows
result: 11:22
